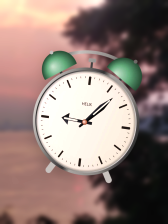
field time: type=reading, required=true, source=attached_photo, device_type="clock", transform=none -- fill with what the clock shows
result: 9:07
